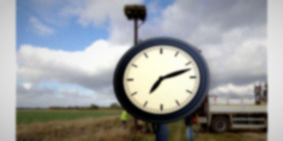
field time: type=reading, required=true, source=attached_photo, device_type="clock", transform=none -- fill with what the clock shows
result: 7:12
